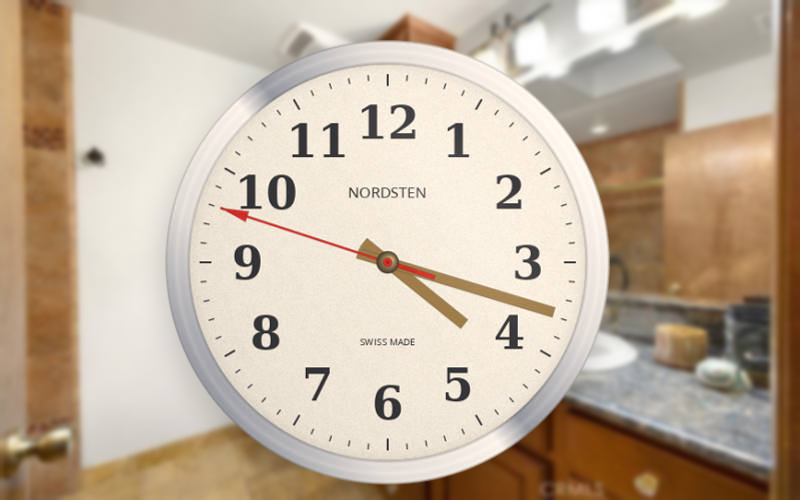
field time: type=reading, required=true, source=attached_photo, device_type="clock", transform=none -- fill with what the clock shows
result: 4:17:48
